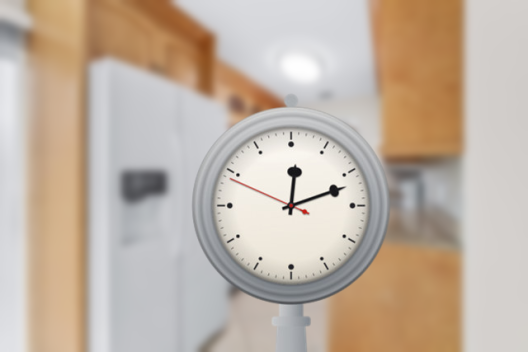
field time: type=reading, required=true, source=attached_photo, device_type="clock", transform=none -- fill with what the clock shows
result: 12:11:49
